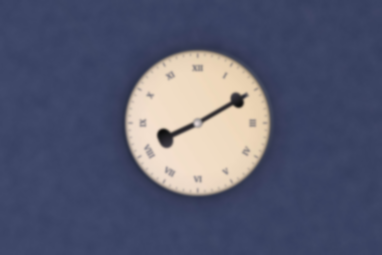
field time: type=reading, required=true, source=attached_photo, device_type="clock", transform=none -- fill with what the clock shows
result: 8:10
